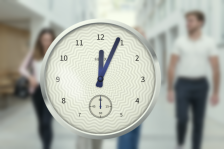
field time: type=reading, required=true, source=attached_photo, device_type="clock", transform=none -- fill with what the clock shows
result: 12:04
